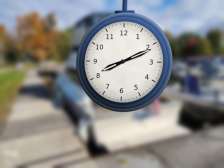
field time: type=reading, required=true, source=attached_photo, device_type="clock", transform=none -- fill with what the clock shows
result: 8:11
